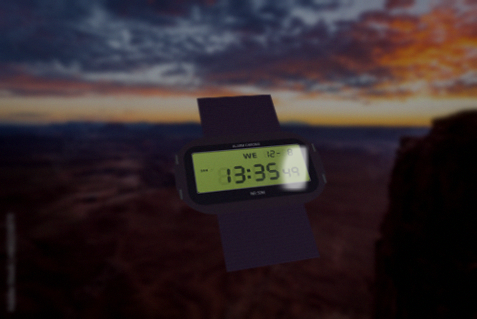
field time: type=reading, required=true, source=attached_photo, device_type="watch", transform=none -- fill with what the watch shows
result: 13:35:49
